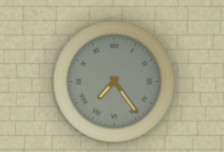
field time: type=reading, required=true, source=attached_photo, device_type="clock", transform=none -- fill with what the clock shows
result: 7:24
